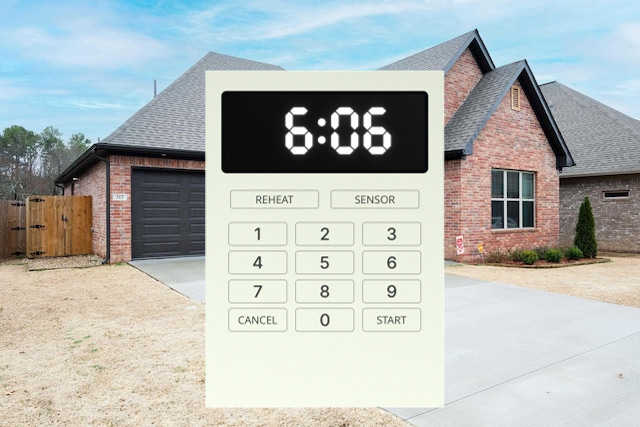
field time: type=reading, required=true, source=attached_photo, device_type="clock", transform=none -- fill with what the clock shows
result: 6:06
